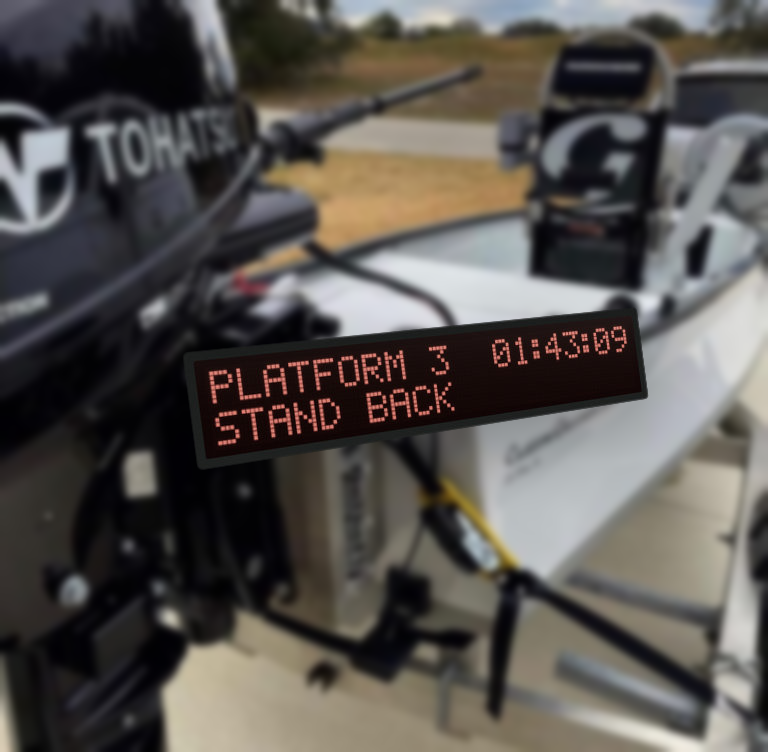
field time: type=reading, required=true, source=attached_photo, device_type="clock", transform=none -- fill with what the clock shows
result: 1:43:09
